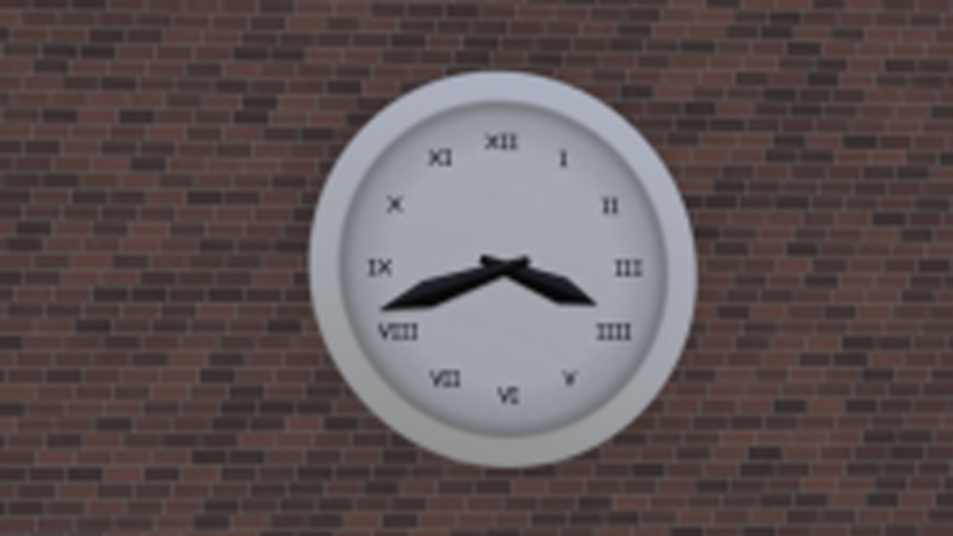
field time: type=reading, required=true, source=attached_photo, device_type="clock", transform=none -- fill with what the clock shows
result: 3:42
